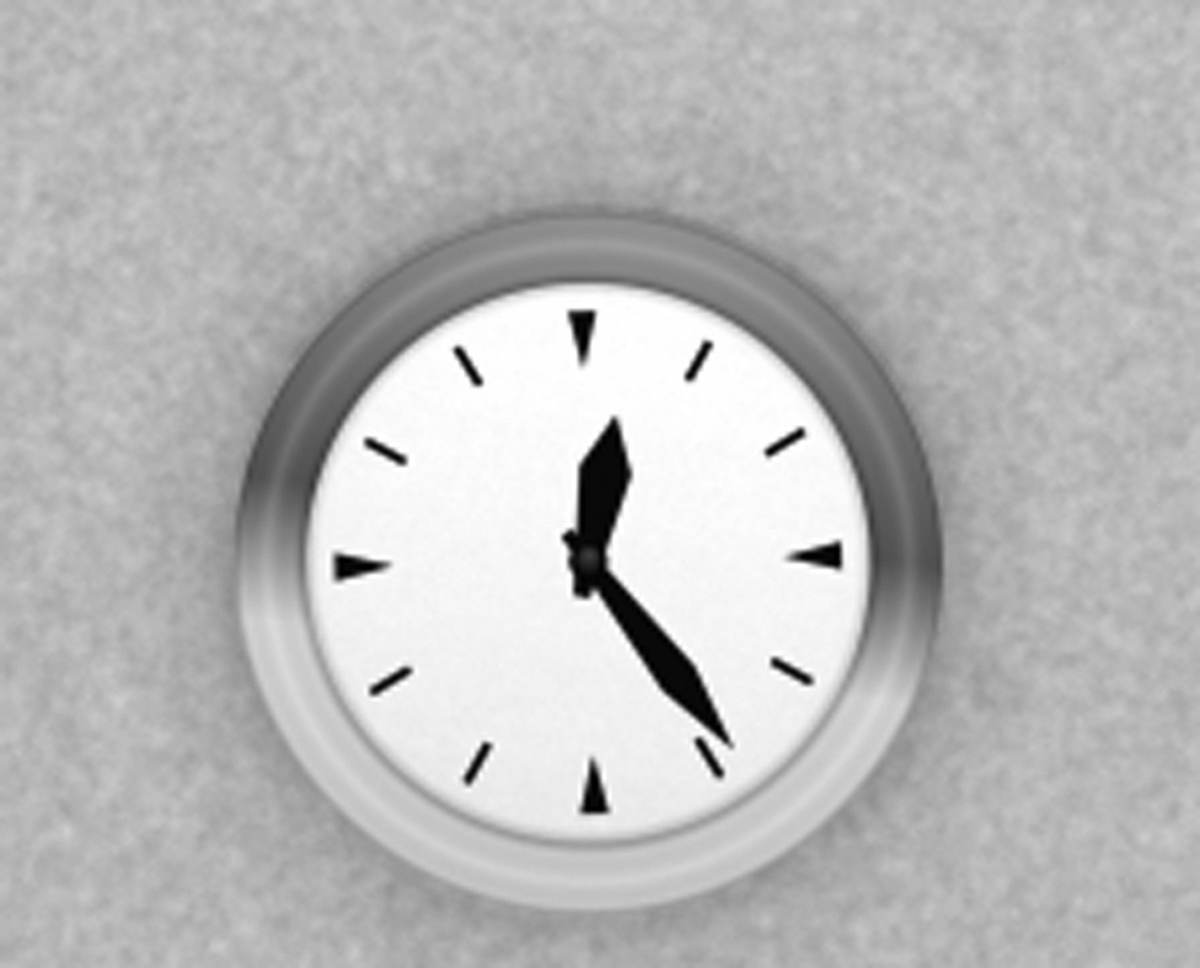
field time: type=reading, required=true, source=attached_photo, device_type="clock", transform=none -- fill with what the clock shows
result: 12:24
